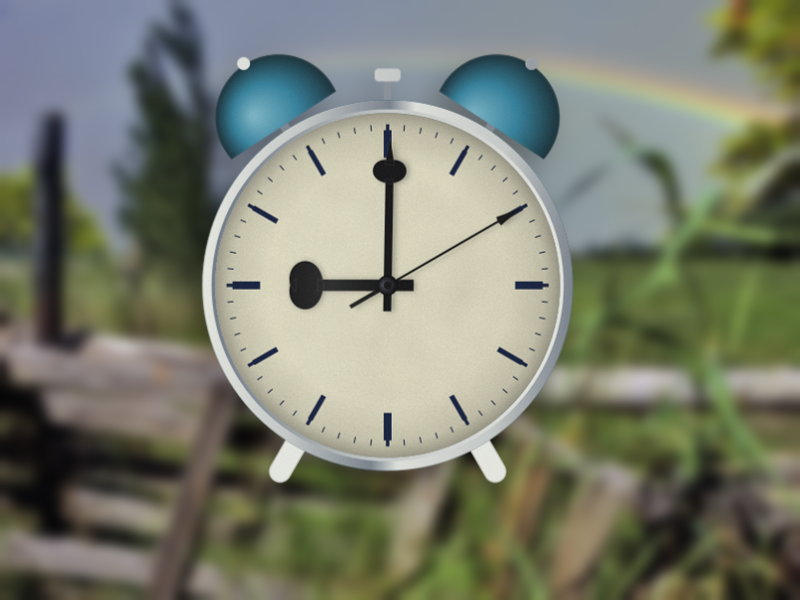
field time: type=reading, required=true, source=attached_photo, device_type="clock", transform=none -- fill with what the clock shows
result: 9:00:10
